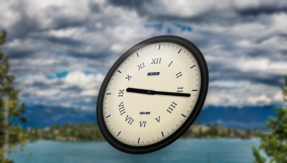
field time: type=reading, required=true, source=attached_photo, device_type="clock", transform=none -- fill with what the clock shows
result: 9:16
